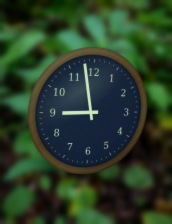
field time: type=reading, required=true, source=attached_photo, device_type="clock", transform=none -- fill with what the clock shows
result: 8:58
